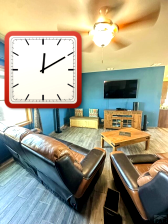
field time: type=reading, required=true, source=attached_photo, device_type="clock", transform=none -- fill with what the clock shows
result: 12:10
